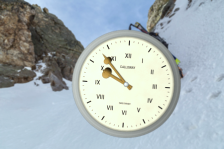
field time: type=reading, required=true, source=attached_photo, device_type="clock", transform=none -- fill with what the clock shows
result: 9:53
